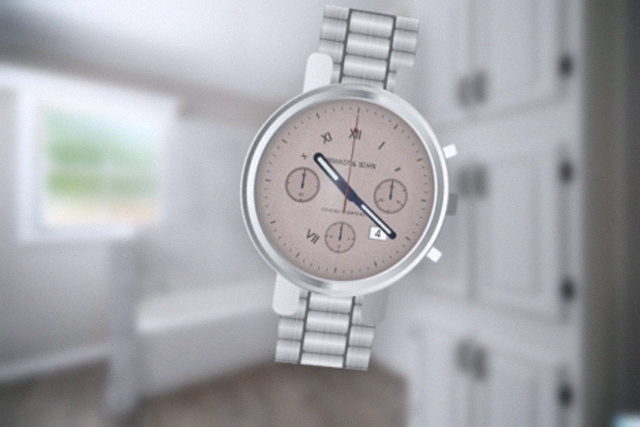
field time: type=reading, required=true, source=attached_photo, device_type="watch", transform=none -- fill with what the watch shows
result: 10:21
